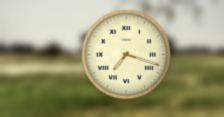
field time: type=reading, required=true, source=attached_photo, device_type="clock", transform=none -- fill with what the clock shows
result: 7:18
